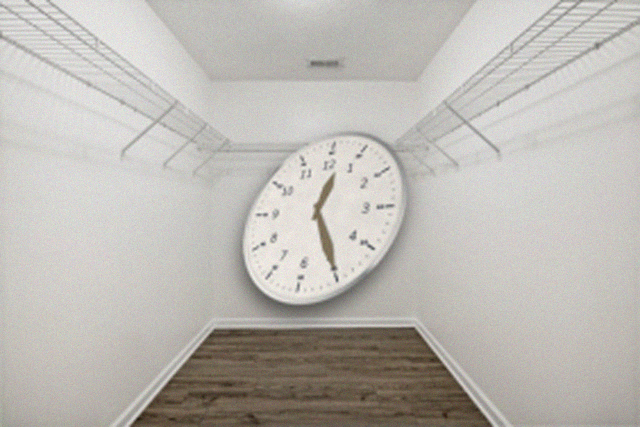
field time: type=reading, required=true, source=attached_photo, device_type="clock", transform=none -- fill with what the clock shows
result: 12:25
